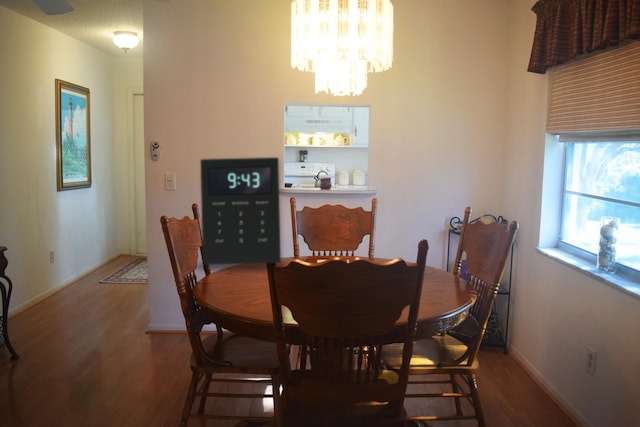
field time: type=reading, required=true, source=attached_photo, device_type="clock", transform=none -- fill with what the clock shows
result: 9:43
